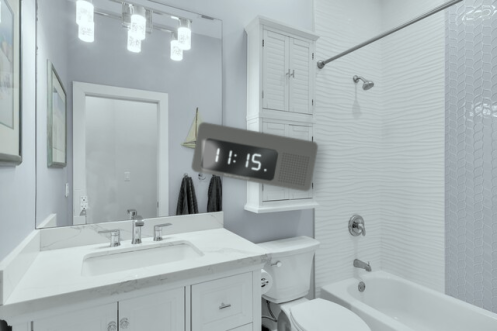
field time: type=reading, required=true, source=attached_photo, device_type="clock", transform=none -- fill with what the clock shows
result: 11:15
